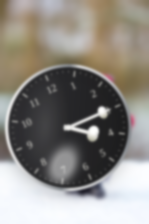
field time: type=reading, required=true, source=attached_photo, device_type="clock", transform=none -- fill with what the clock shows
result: 4:15
